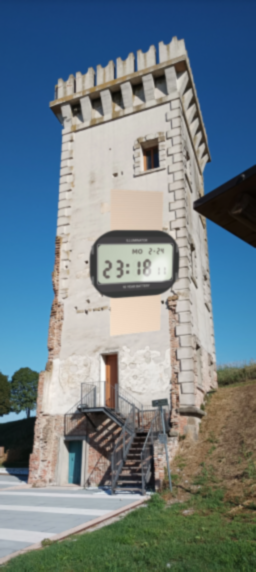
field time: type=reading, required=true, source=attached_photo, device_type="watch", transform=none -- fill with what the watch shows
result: 23:18:11
